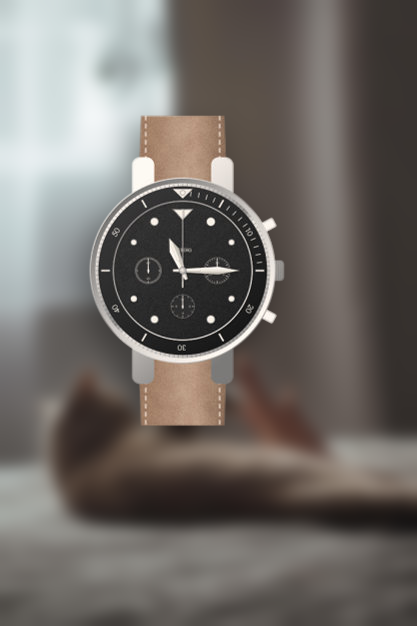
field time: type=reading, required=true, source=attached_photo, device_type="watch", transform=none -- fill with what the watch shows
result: 11:15
